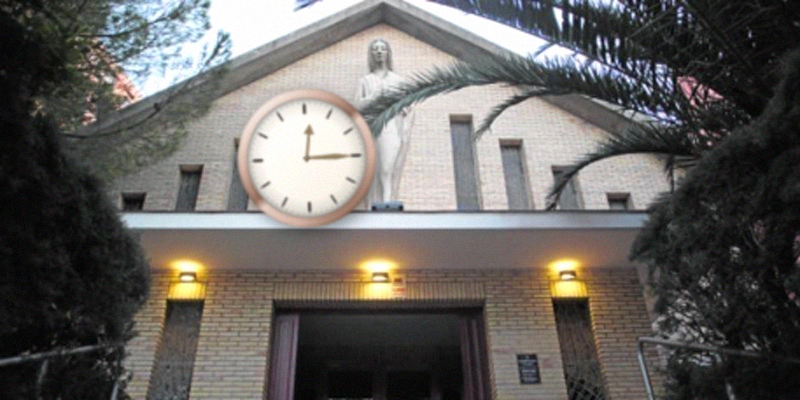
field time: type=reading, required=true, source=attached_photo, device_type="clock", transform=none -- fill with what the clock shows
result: 12:15
